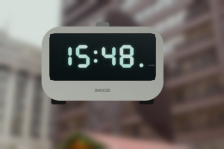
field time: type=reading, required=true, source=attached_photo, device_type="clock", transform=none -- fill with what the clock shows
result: 15:48
